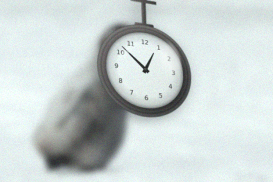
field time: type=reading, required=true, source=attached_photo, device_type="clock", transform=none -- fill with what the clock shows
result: 12:52
